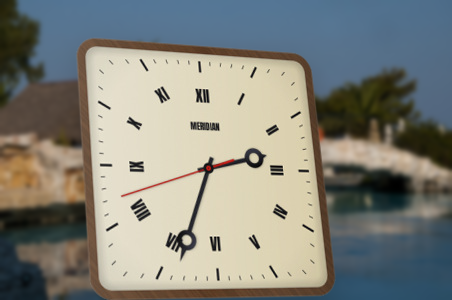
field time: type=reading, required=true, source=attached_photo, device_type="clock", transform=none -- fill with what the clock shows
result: 2:33:42
